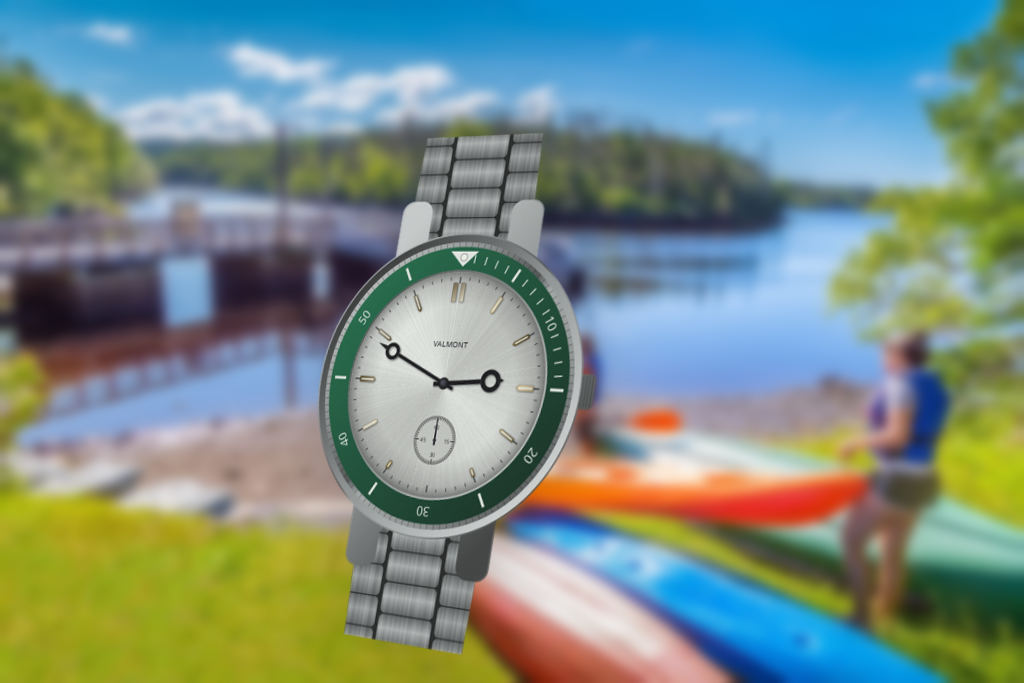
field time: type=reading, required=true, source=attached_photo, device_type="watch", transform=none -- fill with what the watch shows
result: 2:49
